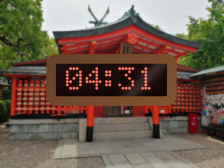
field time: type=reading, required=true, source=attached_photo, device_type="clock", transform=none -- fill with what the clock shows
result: 4:31
